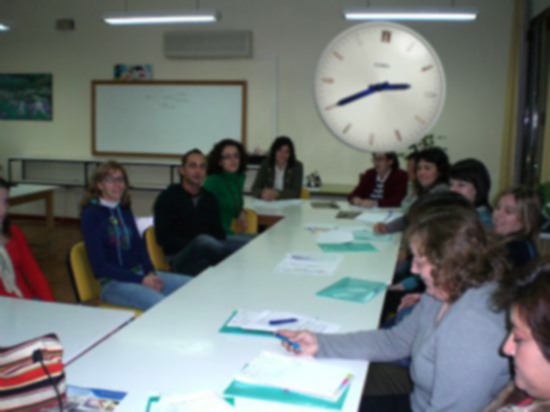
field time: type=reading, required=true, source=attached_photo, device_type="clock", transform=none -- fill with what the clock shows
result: 2:40
